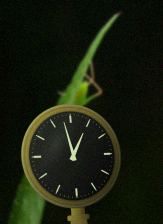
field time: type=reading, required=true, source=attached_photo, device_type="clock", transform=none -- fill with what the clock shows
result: 12:58
